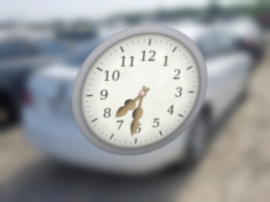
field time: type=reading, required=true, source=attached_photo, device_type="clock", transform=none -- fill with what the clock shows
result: 7:31
